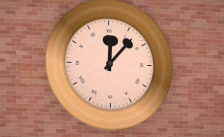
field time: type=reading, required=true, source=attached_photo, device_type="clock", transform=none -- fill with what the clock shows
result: 12:07
